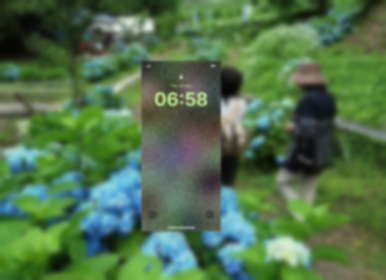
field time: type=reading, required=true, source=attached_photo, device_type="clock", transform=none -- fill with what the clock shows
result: 6:58
